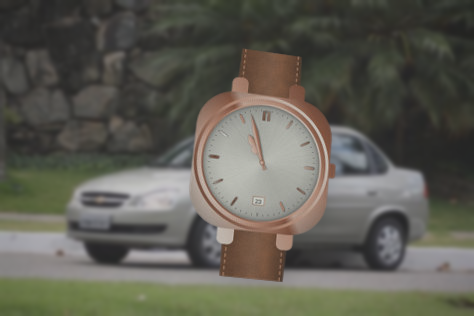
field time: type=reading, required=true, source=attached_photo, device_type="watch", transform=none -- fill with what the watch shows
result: 10:57
